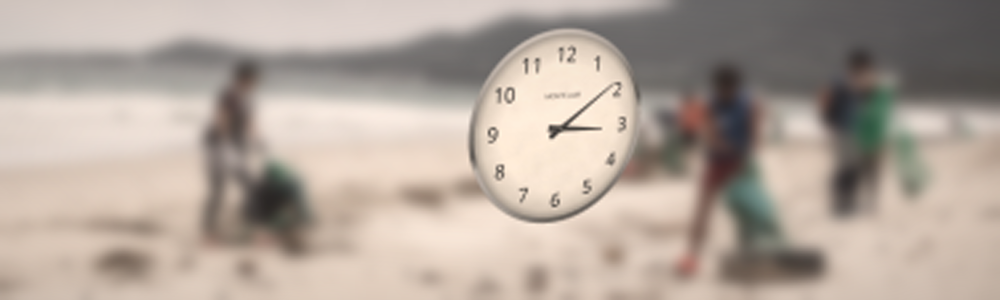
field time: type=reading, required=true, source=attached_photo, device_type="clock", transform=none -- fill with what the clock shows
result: 3:09
